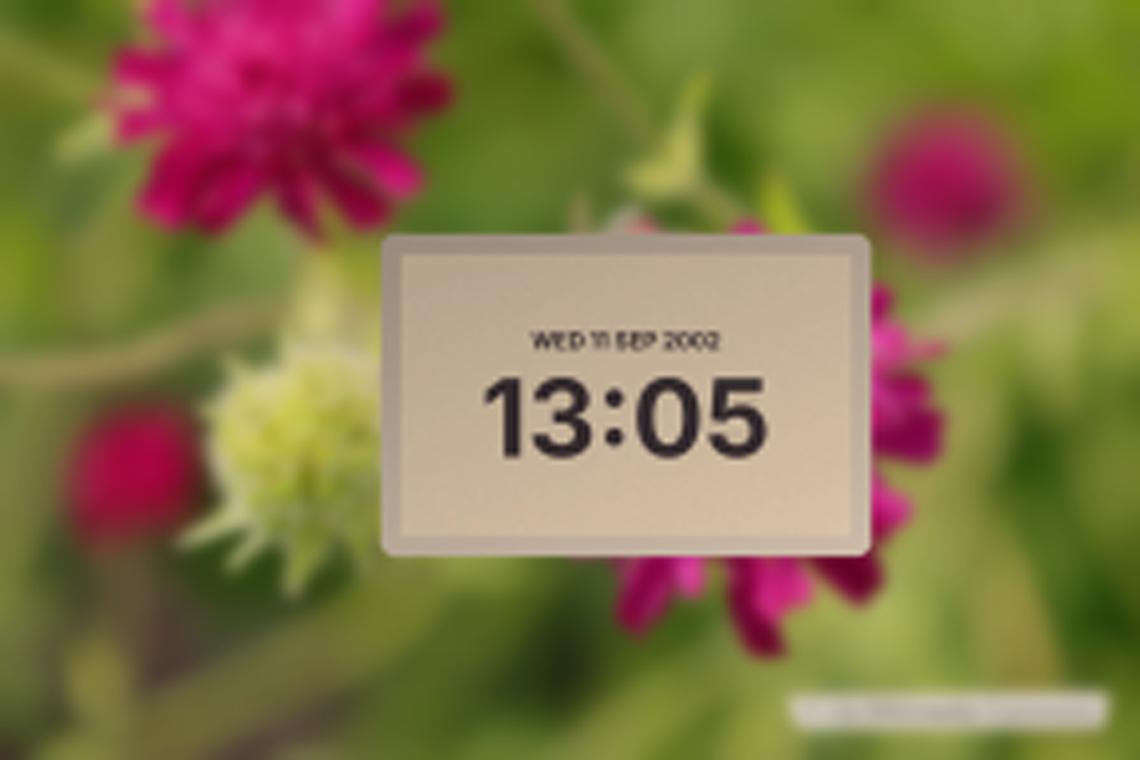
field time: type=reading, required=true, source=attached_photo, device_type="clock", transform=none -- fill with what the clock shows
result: 13:05
